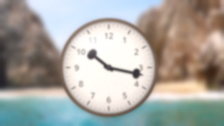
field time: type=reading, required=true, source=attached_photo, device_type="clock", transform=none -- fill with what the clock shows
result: 10:17
